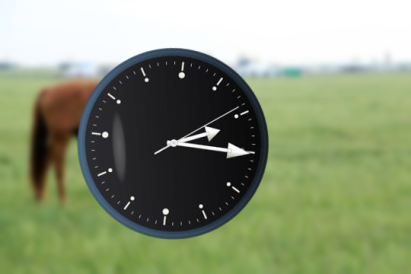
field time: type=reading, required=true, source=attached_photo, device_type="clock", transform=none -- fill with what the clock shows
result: 2:15:09
